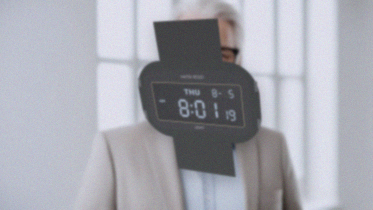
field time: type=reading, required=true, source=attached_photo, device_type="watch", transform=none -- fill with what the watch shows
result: 8:01
